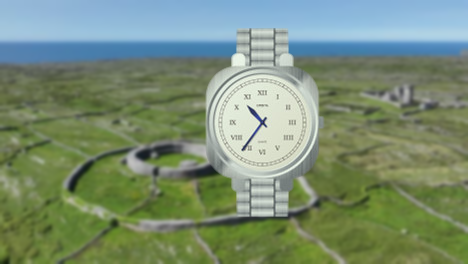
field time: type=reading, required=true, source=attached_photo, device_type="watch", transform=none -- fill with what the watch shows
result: 10:36
